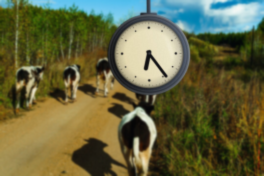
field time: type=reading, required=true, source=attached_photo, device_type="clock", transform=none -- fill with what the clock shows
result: 6:24
